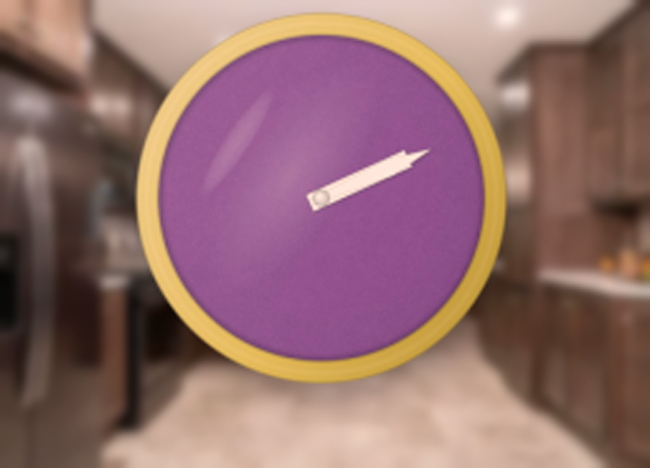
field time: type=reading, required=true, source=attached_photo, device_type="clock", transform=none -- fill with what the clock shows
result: 2:11
